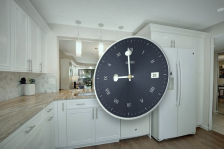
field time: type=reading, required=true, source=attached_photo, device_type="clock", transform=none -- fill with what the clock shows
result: 8:59
